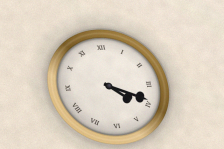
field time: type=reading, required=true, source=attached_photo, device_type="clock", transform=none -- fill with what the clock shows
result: 4:19
